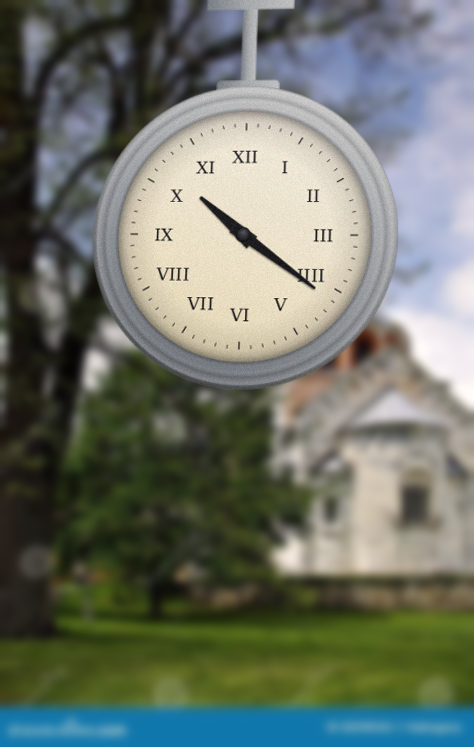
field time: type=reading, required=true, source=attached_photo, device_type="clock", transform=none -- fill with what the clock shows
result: 10:21
